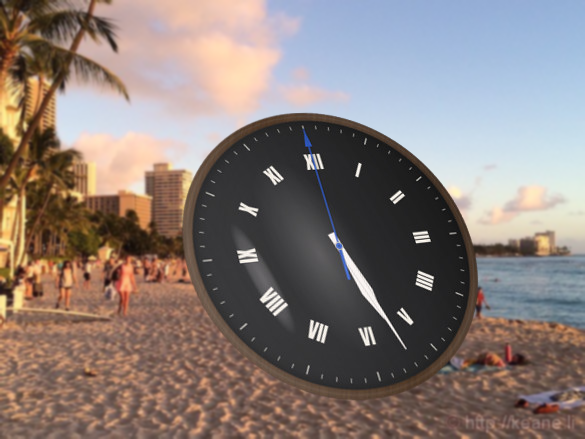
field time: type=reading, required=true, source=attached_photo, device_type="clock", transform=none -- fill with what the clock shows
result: 5:27:00
